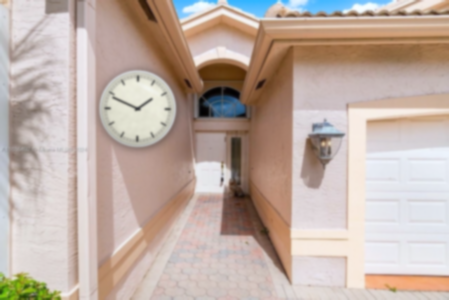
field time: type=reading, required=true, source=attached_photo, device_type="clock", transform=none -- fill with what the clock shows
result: 1:49
